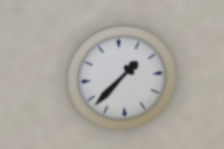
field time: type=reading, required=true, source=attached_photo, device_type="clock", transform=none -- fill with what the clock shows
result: 1:38
